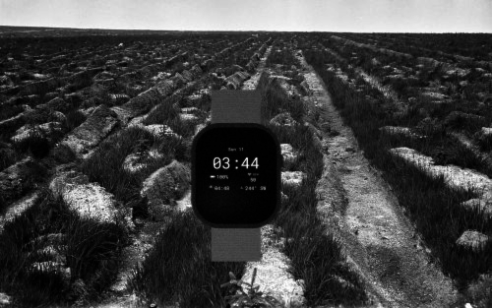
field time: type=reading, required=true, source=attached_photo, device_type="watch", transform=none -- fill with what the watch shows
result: 3:44
